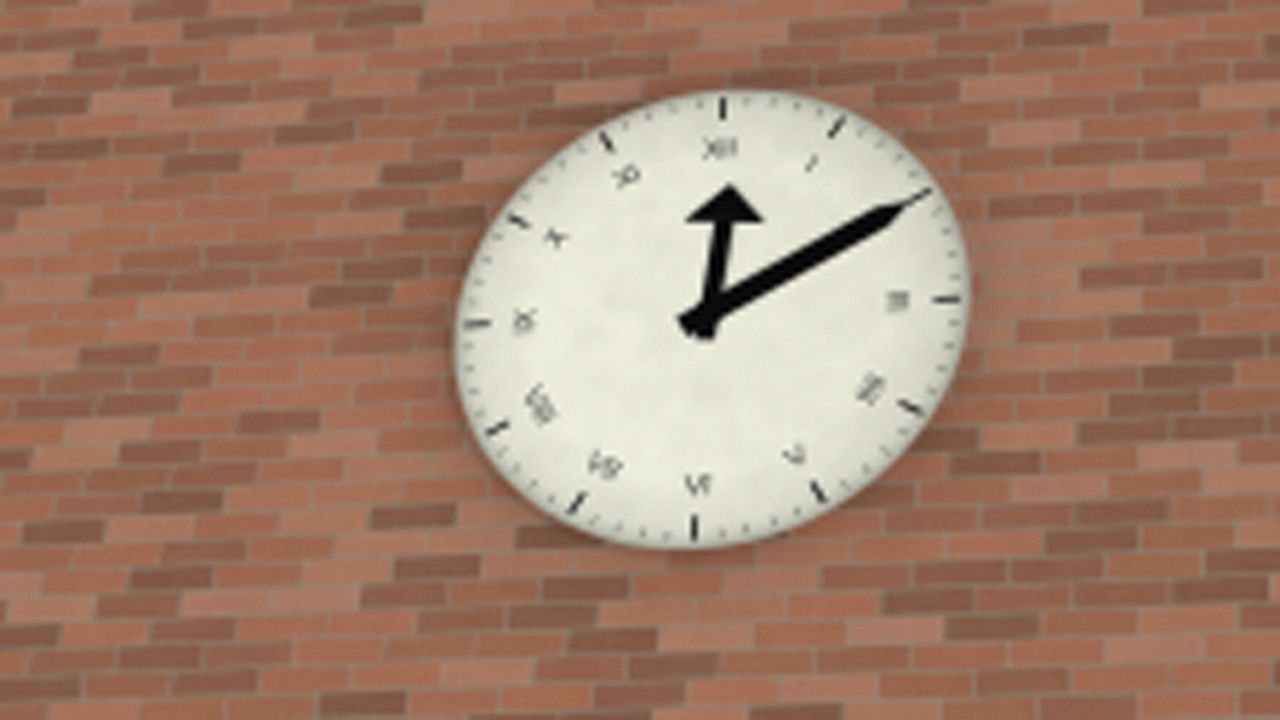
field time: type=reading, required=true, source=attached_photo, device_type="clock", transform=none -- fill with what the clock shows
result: 12:10
